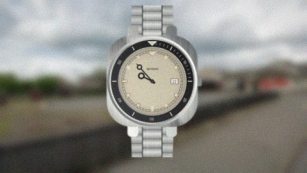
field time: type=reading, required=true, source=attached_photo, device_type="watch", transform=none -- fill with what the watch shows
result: 9:53
